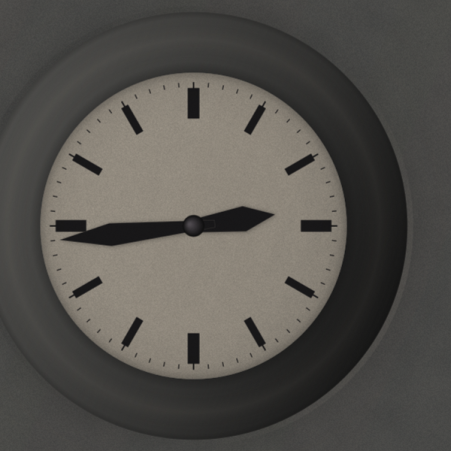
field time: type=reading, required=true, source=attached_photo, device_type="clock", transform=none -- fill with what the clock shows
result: 2:44
